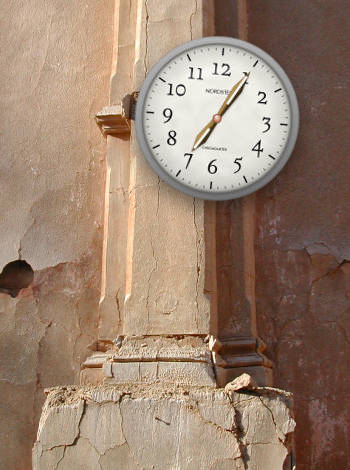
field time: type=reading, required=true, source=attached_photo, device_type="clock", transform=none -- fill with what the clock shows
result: 7:05
